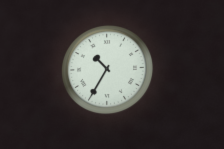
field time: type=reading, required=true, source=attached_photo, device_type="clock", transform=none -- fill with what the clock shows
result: 10:35
